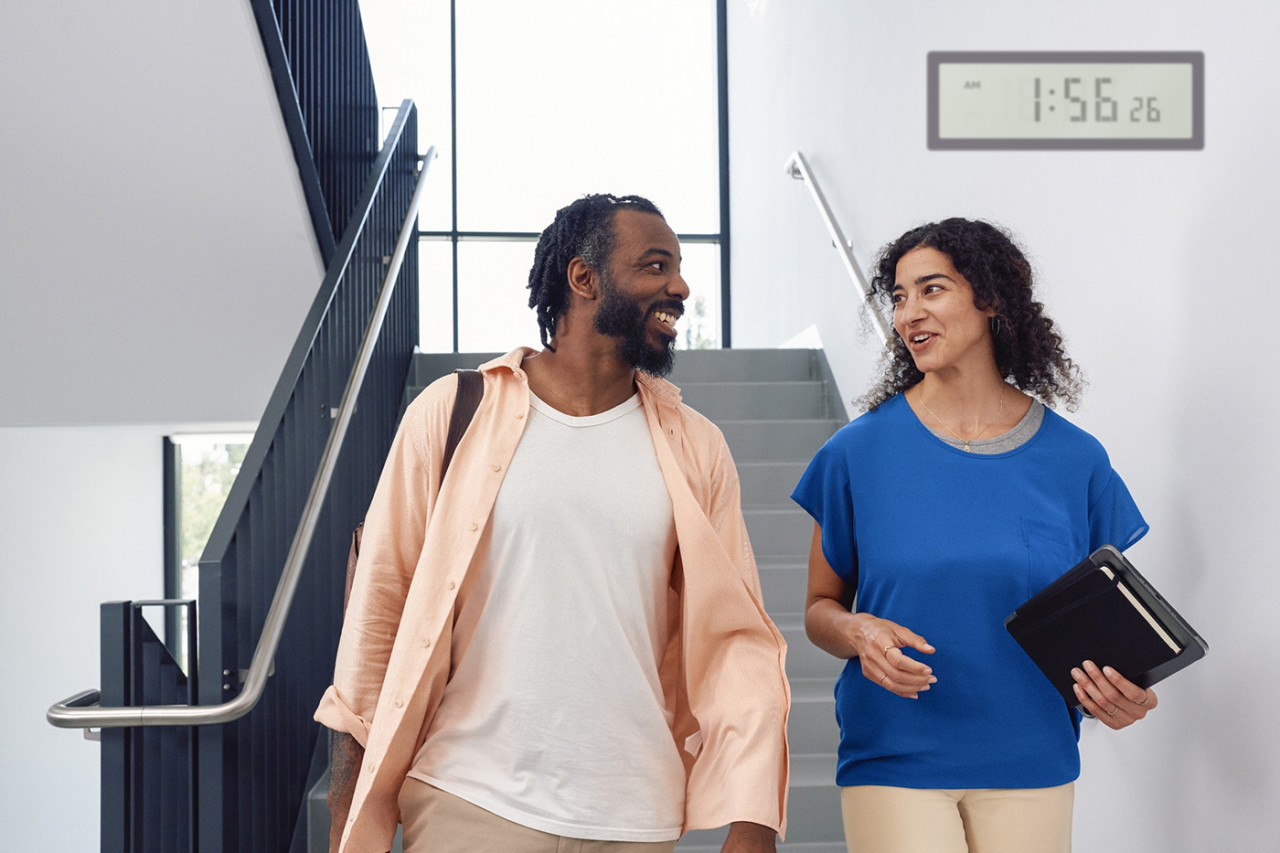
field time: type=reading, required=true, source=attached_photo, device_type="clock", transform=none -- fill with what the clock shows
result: 1:56:26
